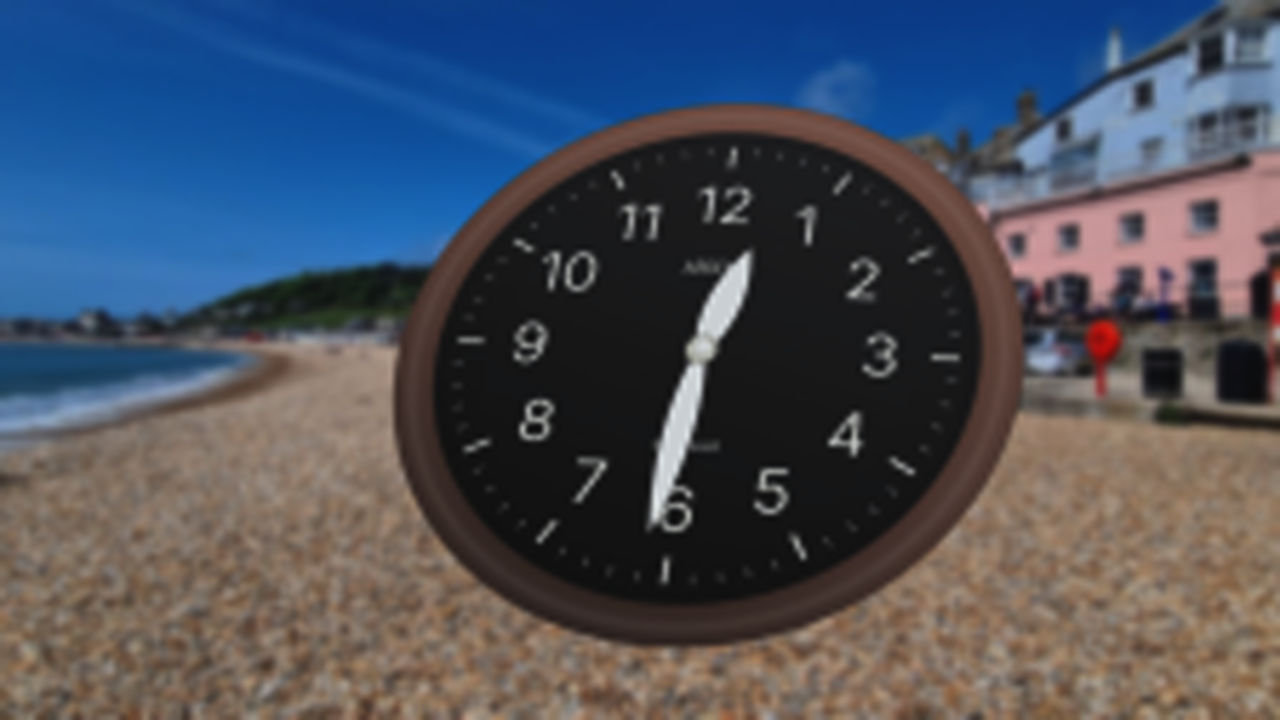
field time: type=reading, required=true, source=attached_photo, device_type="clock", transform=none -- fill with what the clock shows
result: 12:31
